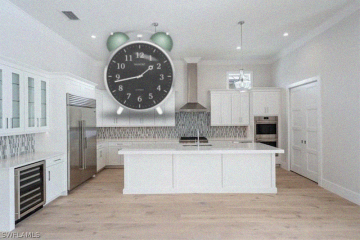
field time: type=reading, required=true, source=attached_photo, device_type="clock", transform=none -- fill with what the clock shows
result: 1:43
